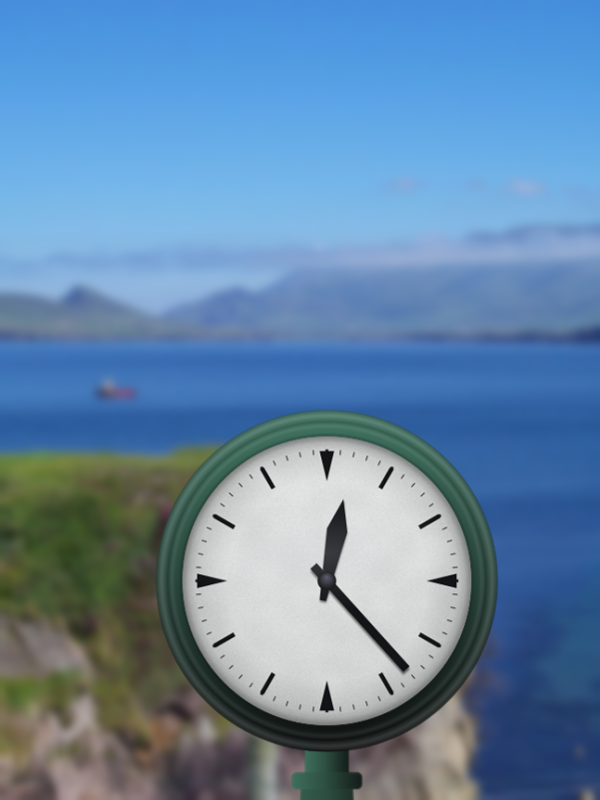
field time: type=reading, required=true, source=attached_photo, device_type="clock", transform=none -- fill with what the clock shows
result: 12:23
